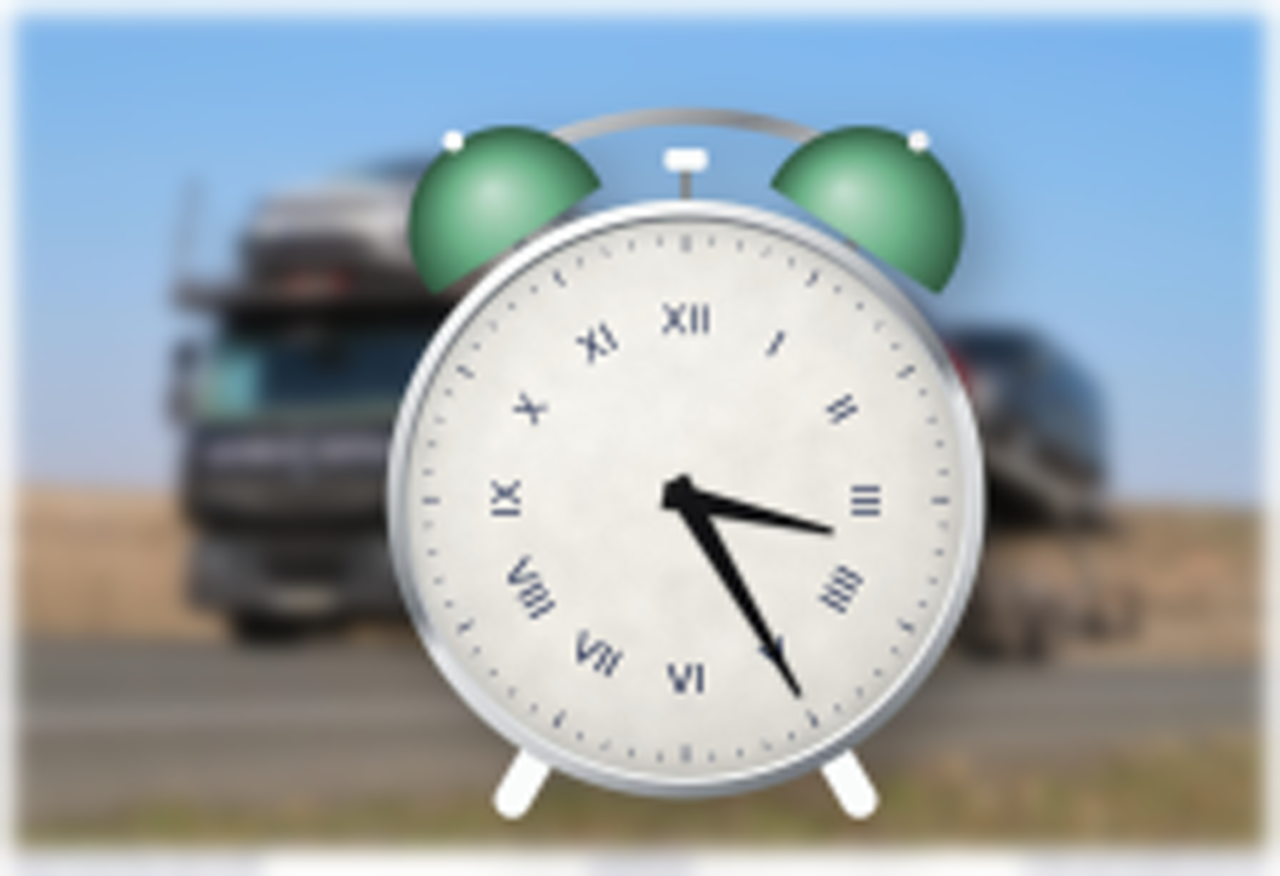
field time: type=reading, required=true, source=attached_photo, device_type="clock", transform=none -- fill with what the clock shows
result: 3:25
